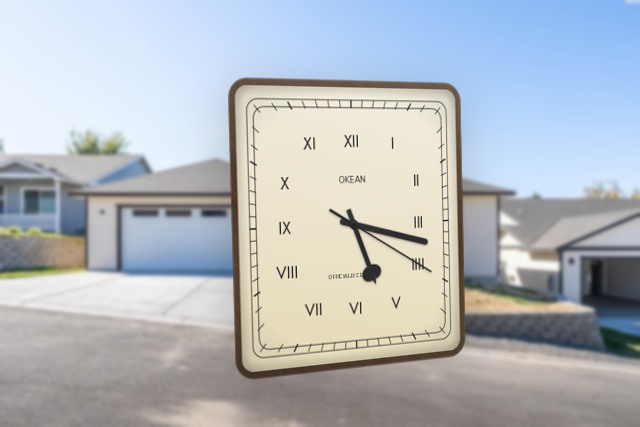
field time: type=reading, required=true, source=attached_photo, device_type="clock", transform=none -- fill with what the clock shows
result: 5:17:20
